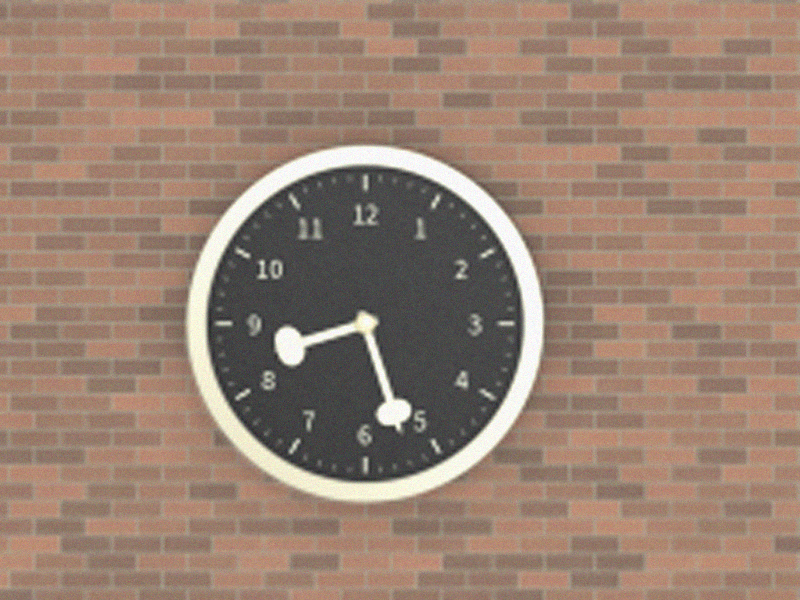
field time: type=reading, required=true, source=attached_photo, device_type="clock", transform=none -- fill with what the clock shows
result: 8:27
